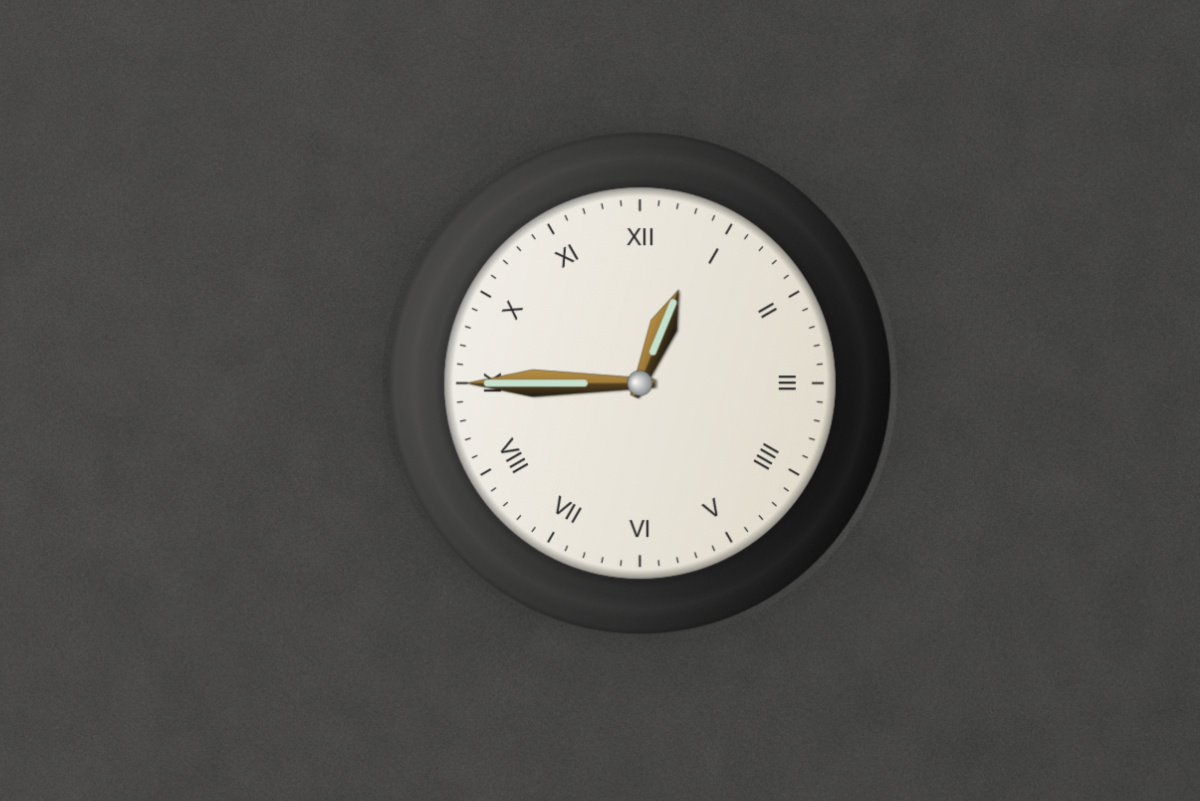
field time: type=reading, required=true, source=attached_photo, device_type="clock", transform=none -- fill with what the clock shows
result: 12:45
